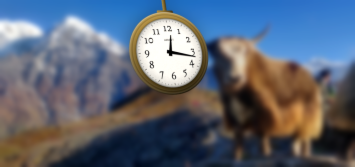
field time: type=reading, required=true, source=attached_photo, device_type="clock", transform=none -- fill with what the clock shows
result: 12:17
